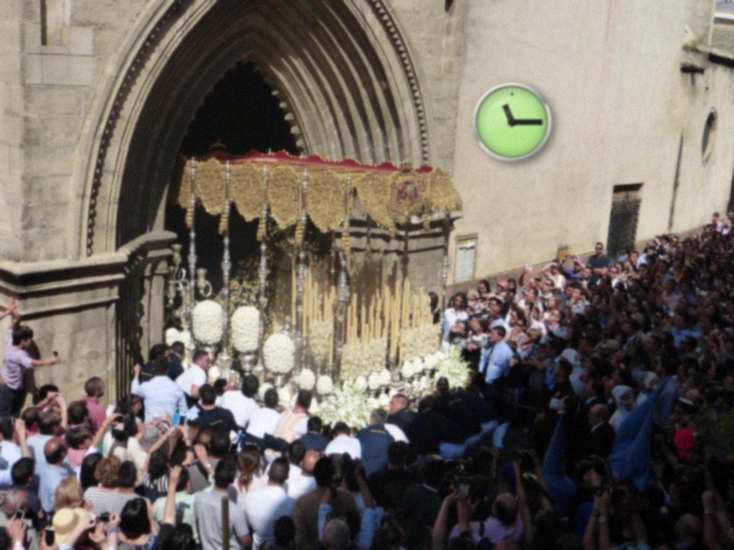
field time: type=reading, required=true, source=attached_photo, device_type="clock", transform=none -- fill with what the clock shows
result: 11:15
